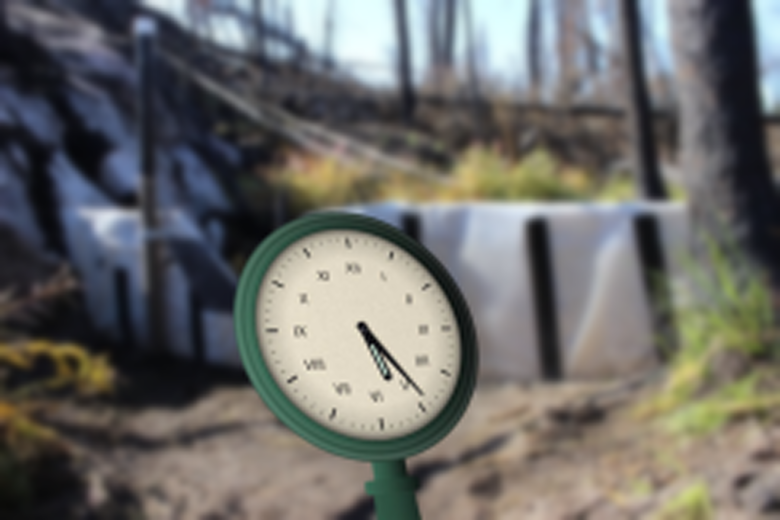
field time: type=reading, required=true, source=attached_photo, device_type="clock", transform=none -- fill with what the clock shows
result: 5:24
